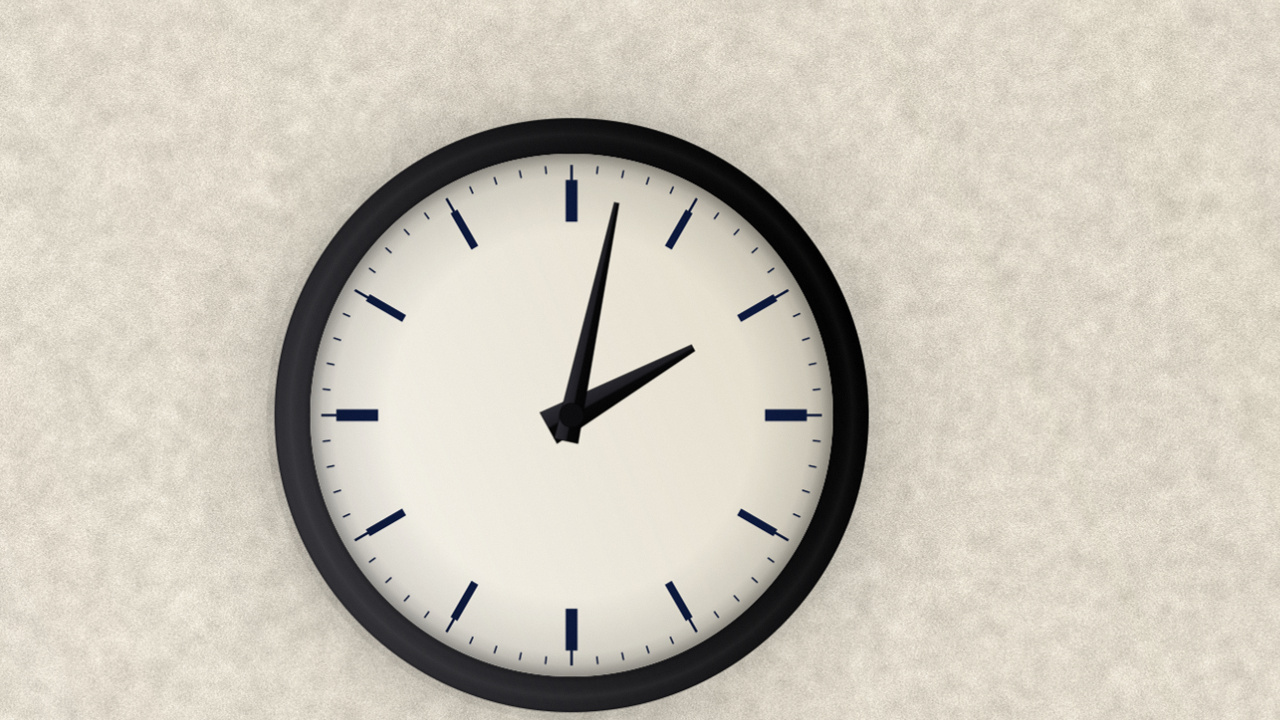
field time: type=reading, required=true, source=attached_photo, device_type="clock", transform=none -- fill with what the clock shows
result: 2:02
